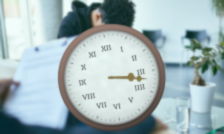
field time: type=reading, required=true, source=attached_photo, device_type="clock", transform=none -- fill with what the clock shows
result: 3:17
